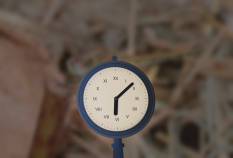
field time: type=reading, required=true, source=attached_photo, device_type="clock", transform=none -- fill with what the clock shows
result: 6:08
